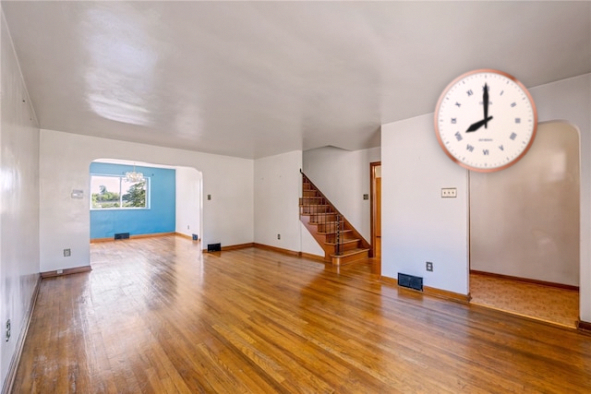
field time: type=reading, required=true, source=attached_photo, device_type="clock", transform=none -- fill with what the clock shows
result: 8:00
